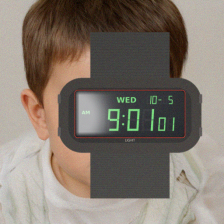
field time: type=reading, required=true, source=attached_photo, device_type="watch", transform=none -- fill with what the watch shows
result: 9:01:01
